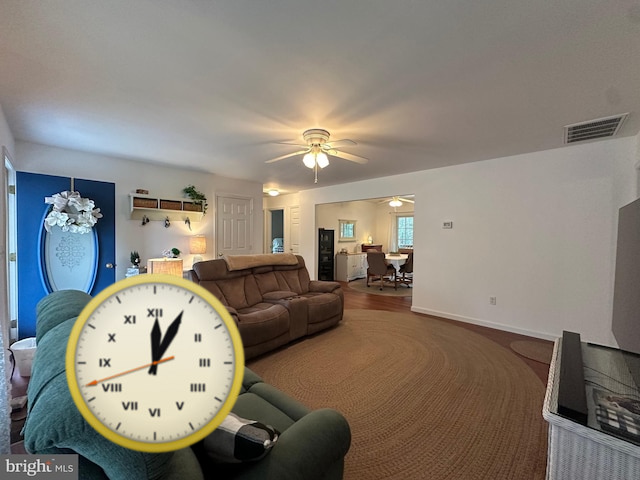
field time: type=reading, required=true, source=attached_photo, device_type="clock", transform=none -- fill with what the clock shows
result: 12:04:42
